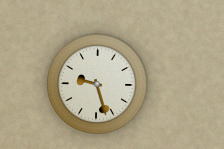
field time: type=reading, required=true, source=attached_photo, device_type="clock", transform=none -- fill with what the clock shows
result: 9:27
